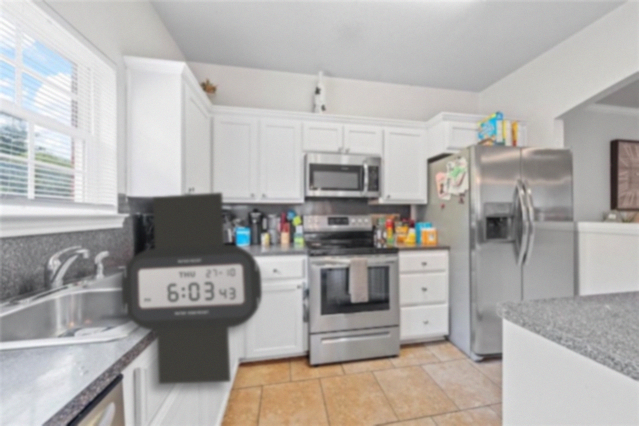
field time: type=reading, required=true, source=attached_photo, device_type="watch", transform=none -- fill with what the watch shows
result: 6:03:43
